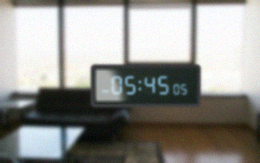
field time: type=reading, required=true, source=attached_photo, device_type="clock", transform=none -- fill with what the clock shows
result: 5:45
